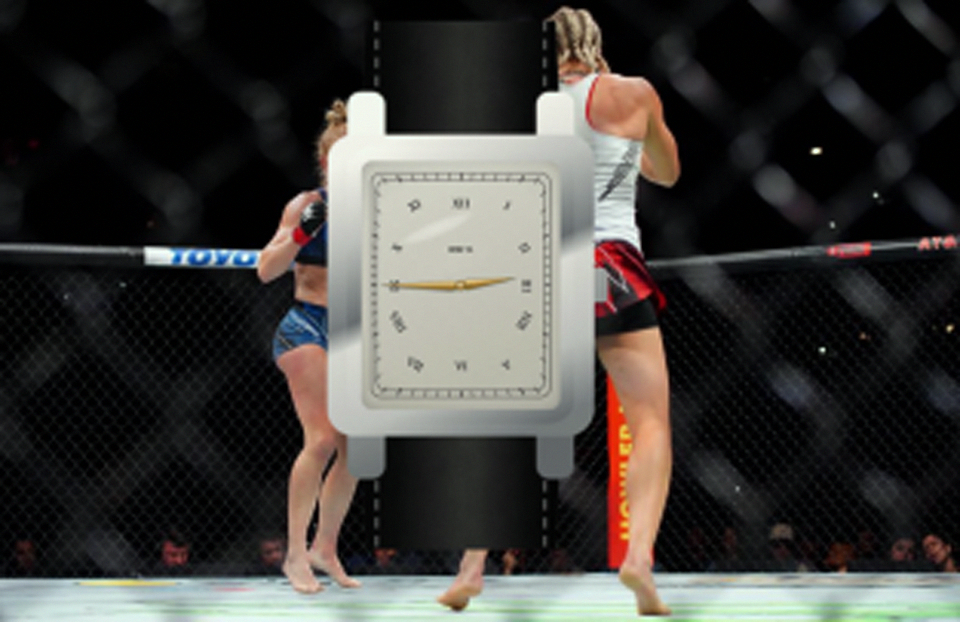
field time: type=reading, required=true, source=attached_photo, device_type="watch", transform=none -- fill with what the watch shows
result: 2:45
